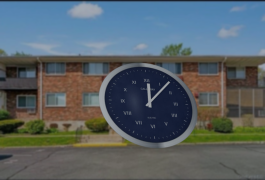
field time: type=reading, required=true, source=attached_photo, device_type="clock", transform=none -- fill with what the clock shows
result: 12:07
